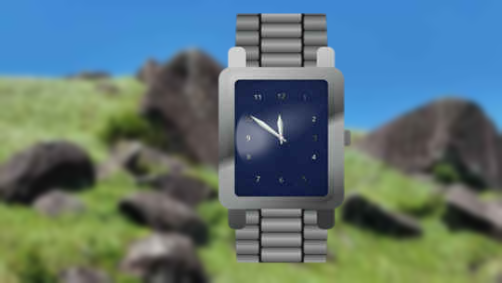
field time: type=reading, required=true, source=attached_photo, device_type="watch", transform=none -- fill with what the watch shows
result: 11:51
